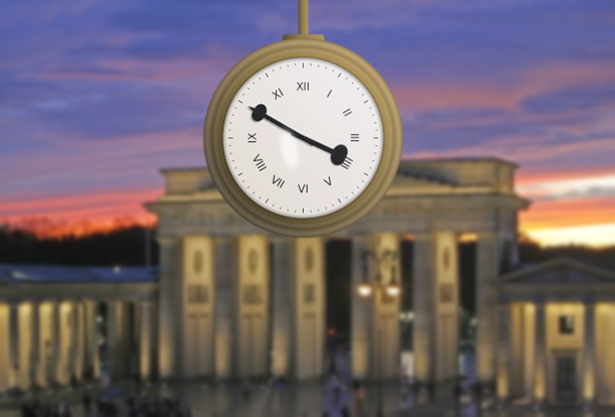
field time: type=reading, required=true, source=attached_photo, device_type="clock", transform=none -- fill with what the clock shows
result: 3:50
